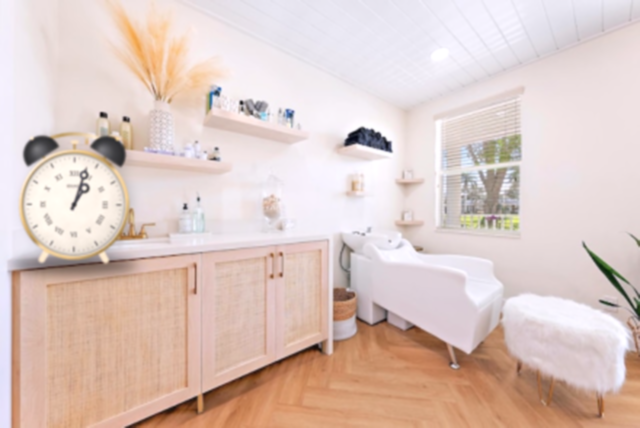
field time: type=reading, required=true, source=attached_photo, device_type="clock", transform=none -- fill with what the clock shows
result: 1:03
